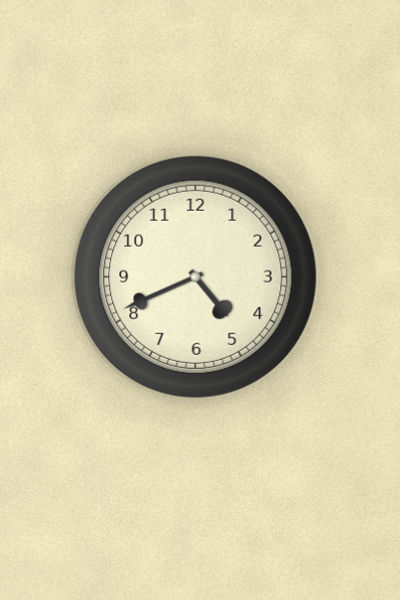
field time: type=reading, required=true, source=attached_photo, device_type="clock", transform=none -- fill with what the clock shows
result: 4:41
